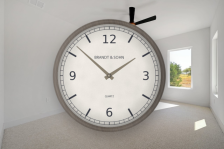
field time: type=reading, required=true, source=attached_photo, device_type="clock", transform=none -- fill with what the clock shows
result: 1:52
